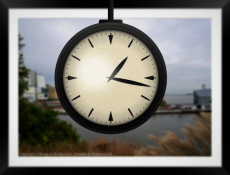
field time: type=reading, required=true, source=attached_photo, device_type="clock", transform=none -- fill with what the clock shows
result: 1:17
